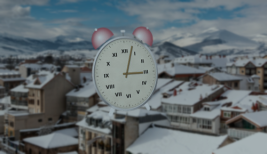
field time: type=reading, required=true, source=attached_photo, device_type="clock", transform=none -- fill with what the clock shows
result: 3:03
